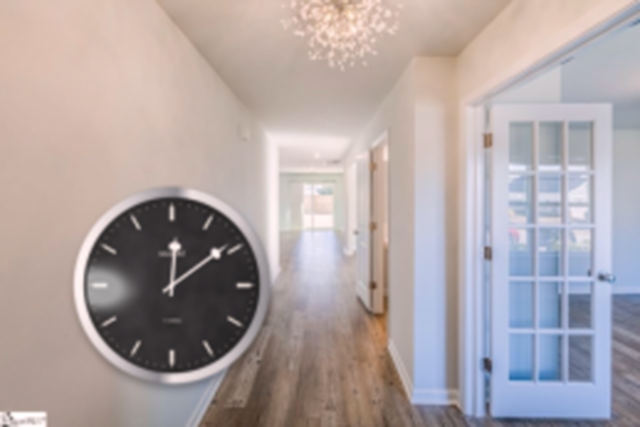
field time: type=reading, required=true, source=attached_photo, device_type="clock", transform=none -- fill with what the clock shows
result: 12:09
